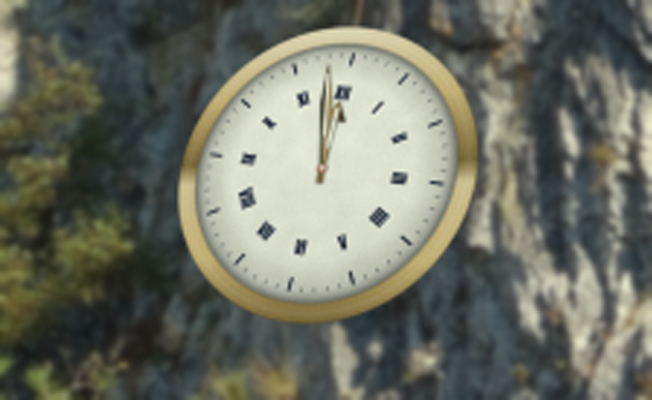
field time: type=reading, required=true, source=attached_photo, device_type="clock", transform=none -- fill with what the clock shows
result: 11:58
